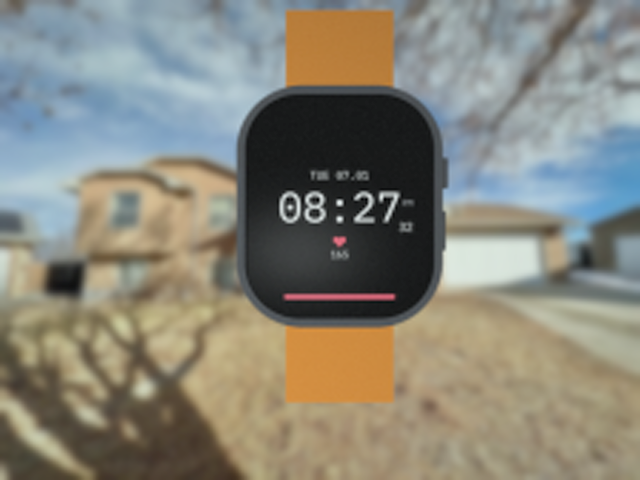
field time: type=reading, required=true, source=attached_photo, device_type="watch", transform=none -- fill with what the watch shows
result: 8:27
